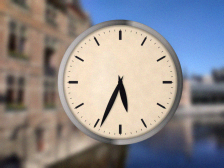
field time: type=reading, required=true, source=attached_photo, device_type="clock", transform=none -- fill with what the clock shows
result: 5:34
